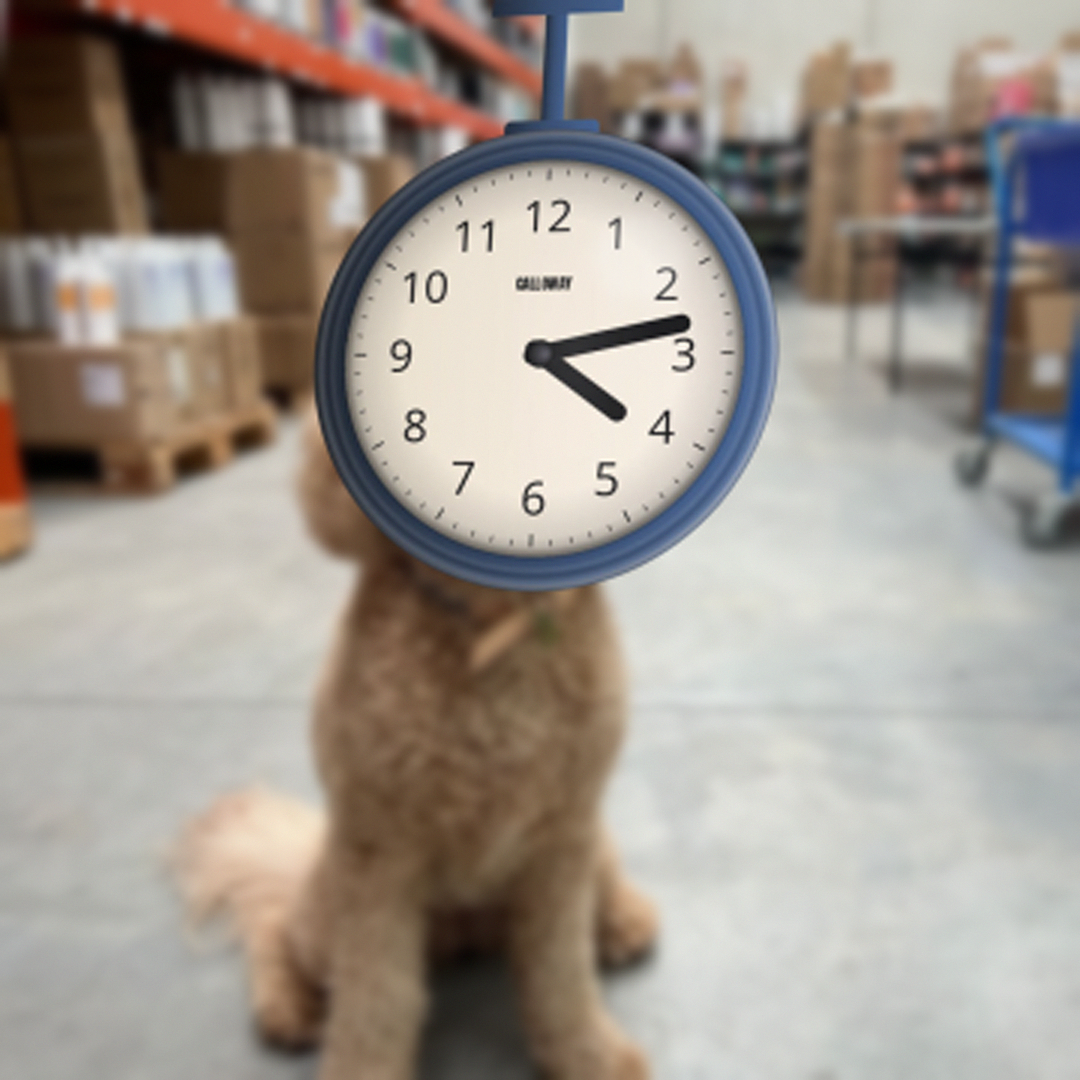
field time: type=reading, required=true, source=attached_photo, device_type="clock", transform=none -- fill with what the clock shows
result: 4:13
